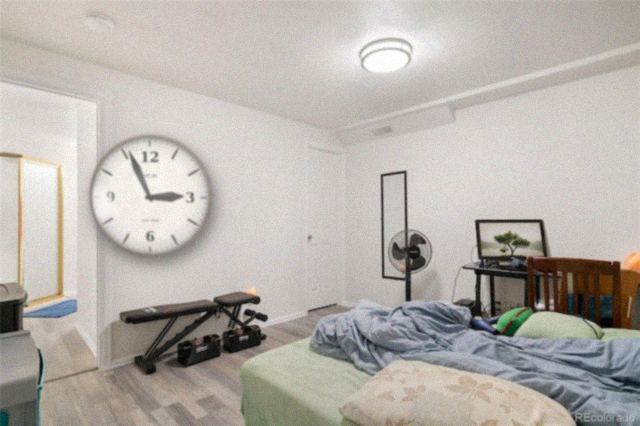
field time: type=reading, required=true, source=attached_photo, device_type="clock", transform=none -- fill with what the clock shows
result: 2:56
